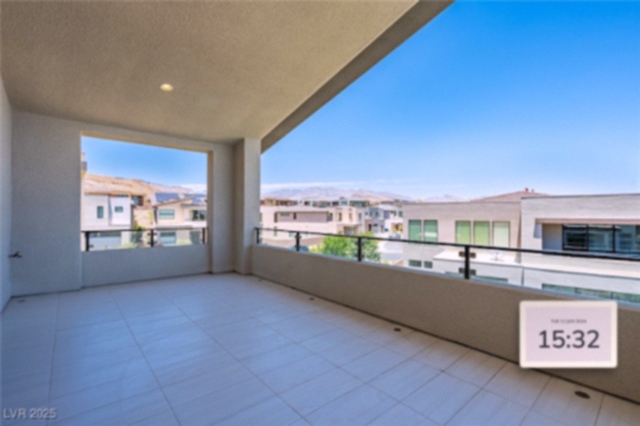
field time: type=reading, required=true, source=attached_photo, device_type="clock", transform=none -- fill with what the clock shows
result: 15:32
